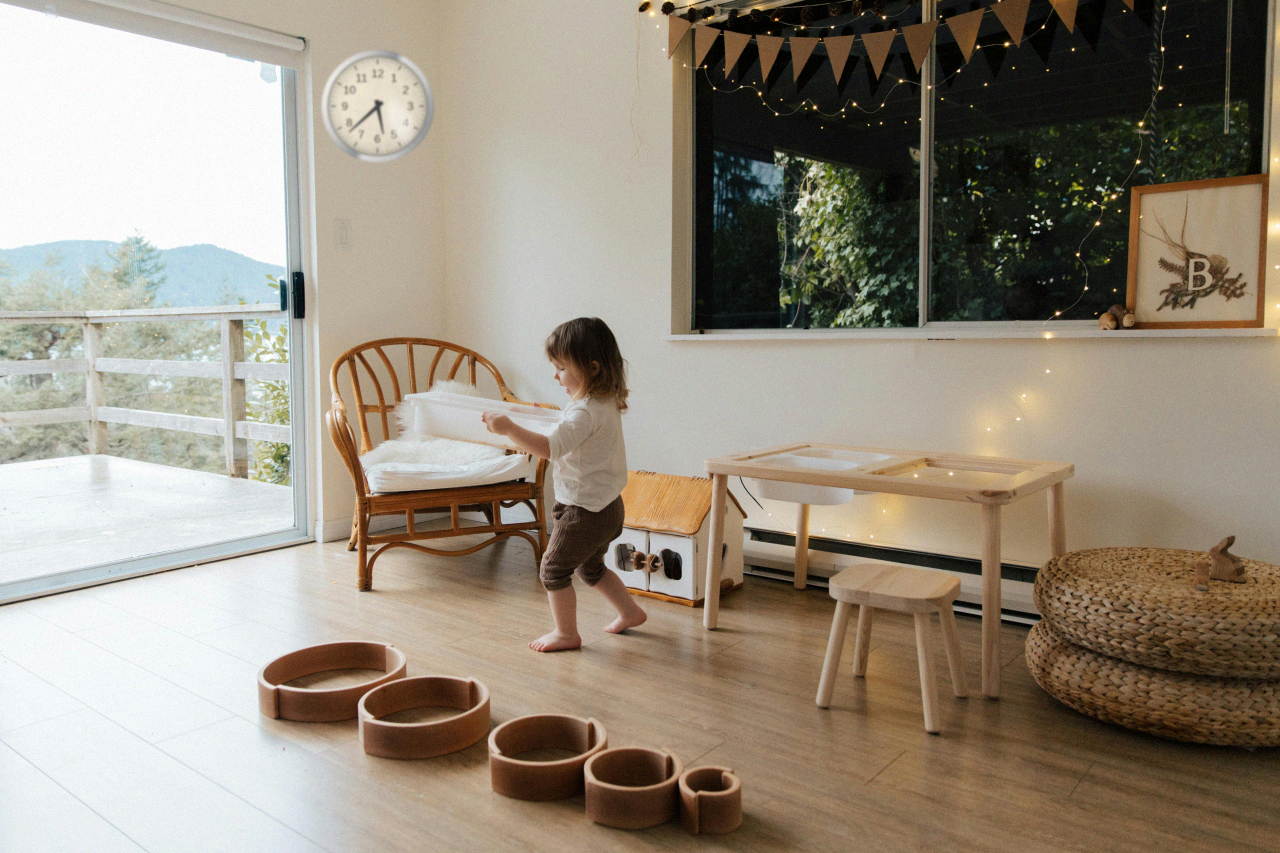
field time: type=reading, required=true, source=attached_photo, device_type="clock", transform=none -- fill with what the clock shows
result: 5:38
